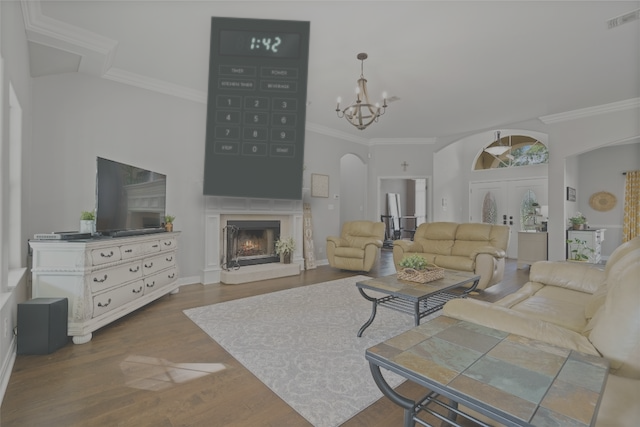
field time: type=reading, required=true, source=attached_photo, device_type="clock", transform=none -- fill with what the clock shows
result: 1:42
